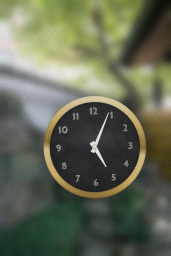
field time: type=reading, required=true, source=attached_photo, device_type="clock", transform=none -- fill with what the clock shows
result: 5:04
